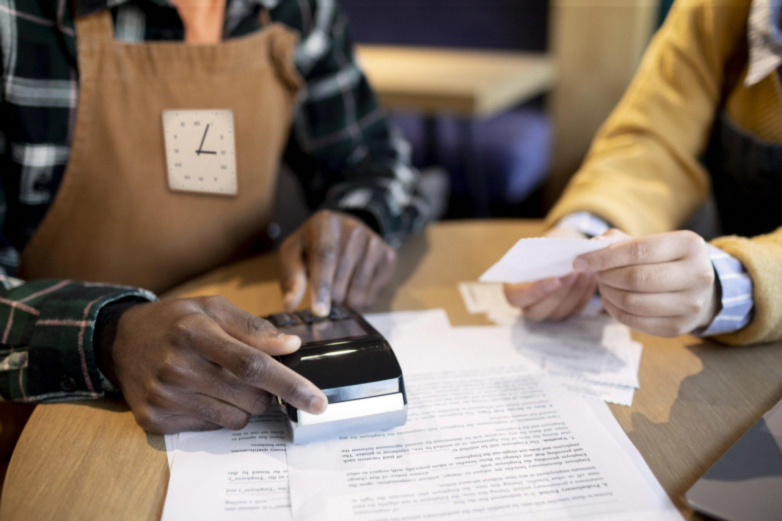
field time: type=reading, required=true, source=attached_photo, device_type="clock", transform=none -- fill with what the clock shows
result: 3:04
